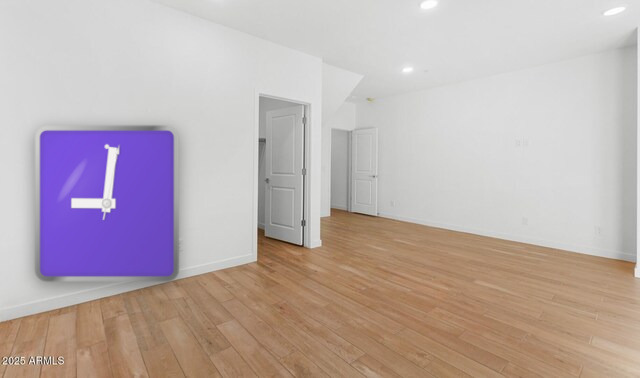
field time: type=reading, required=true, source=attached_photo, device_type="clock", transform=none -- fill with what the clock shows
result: 9:01:02
